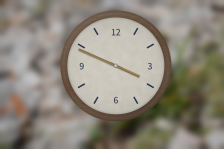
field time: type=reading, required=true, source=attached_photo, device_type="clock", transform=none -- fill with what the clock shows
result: 3:49
